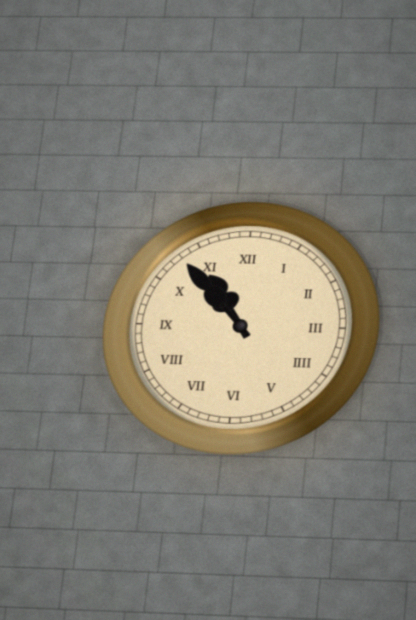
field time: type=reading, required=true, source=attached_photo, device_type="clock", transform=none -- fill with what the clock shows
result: 10:53
